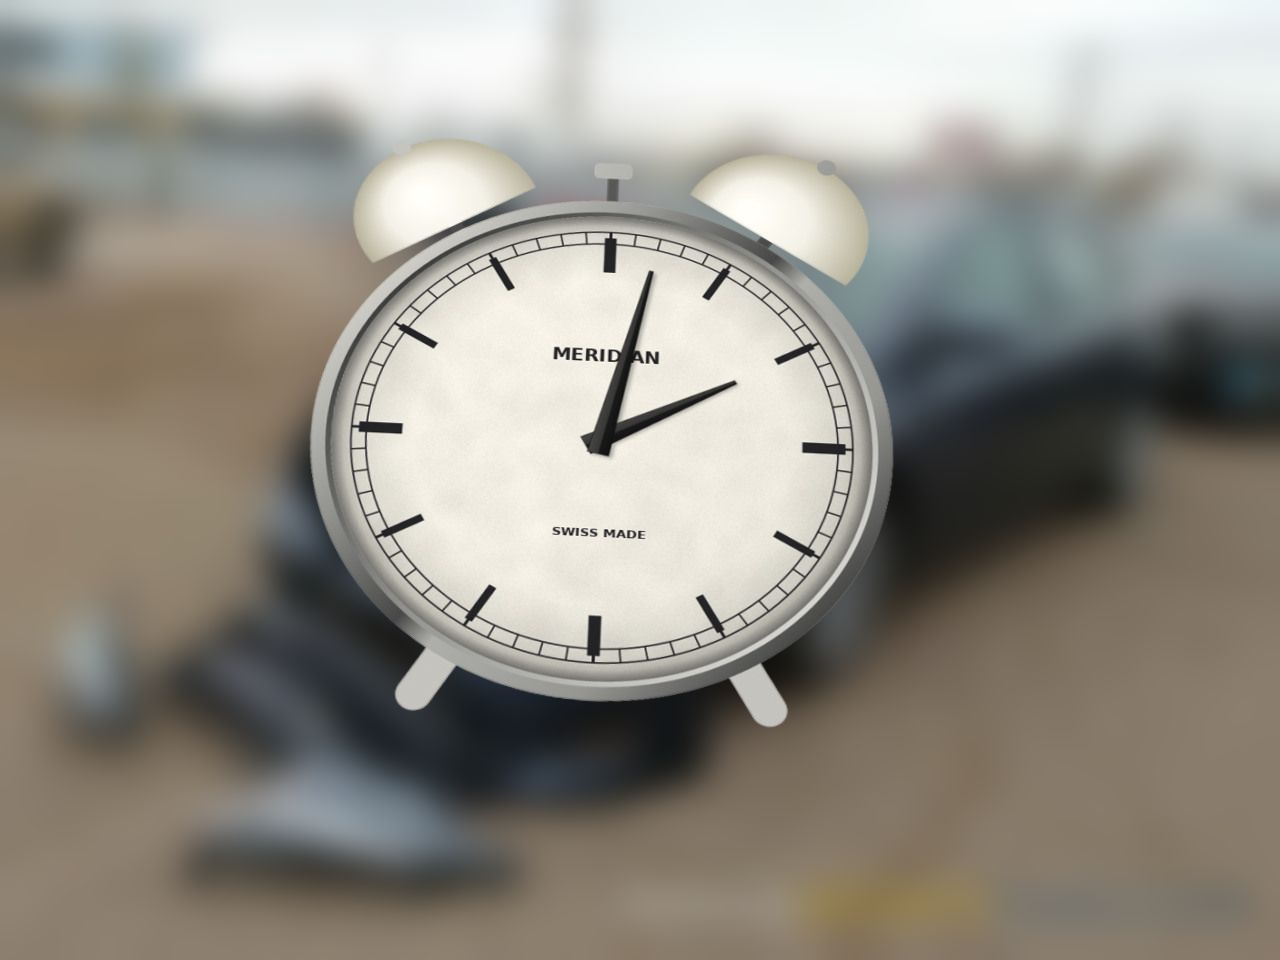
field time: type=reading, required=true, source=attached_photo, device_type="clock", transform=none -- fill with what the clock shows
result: 2:02
